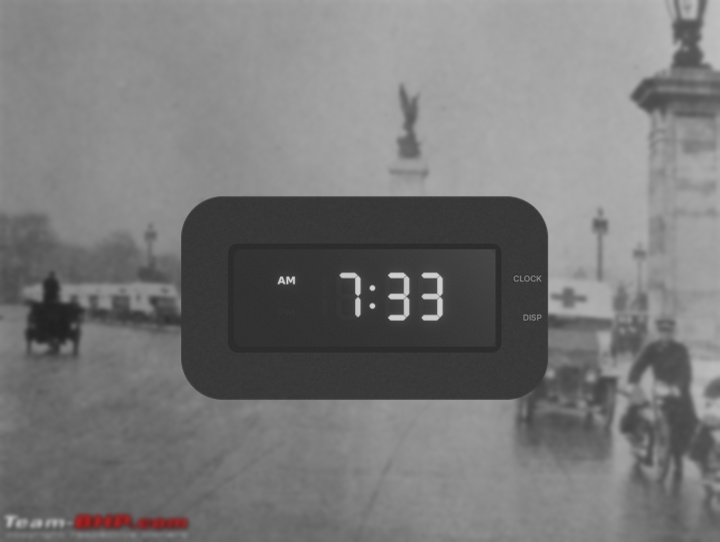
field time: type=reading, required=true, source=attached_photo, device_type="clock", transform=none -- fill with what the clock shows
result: 7:33
